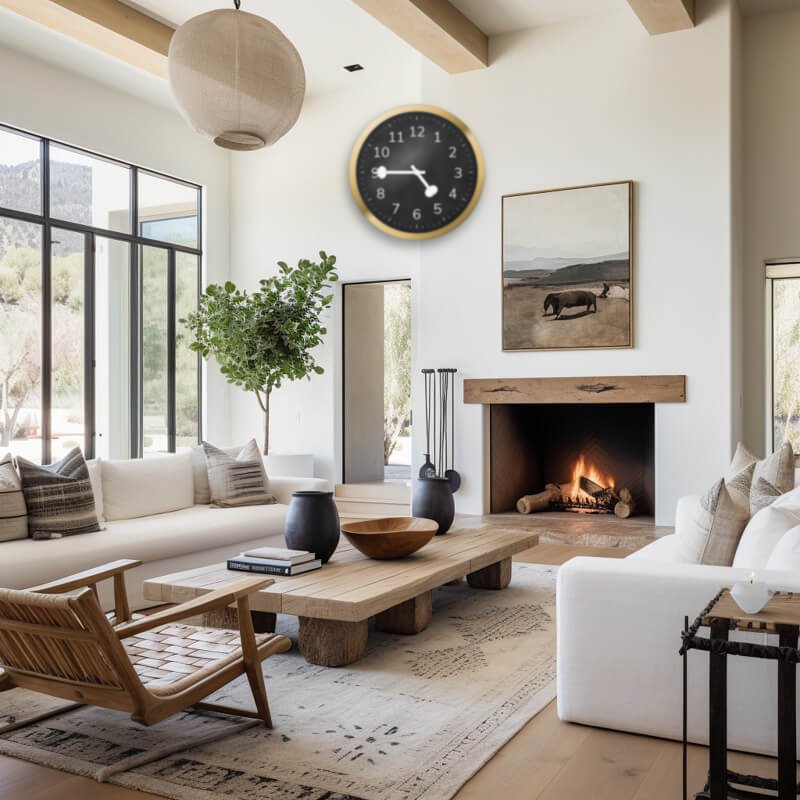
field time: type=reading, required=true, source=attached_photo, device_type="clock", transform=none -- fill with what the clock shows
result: 4:45
